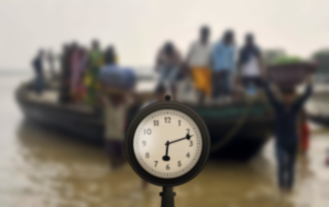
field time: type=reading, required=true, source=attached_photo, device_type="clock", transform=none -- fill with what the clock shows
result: 6:12
